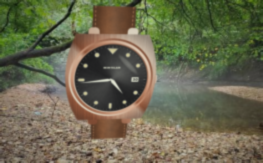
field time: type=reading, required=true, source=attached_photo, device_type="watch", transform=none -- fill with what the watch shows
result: 4:44
